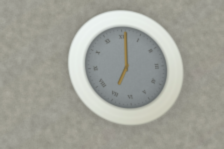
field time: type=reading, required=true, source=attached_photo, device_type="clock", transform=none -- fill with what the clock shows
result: 7:01
